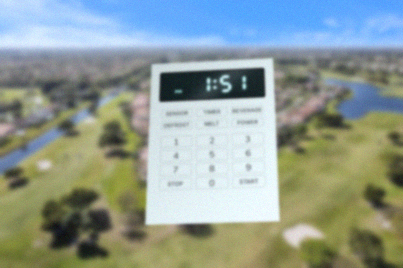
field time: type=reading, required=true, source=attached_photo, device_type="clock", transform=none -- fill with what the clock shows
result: 1:51
